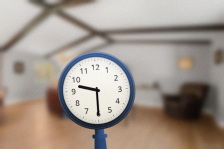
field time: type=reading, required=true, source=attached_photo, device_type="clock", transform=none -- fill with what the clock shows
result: 9:30
